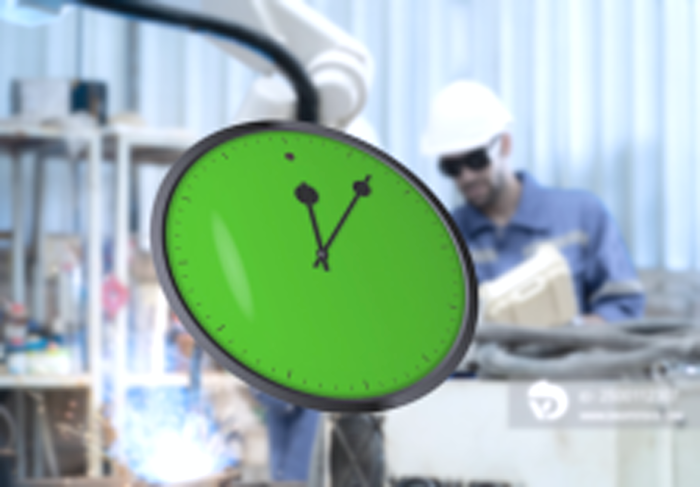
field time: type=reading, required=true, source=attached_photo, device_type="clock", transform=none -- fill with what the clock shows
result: 12:07
